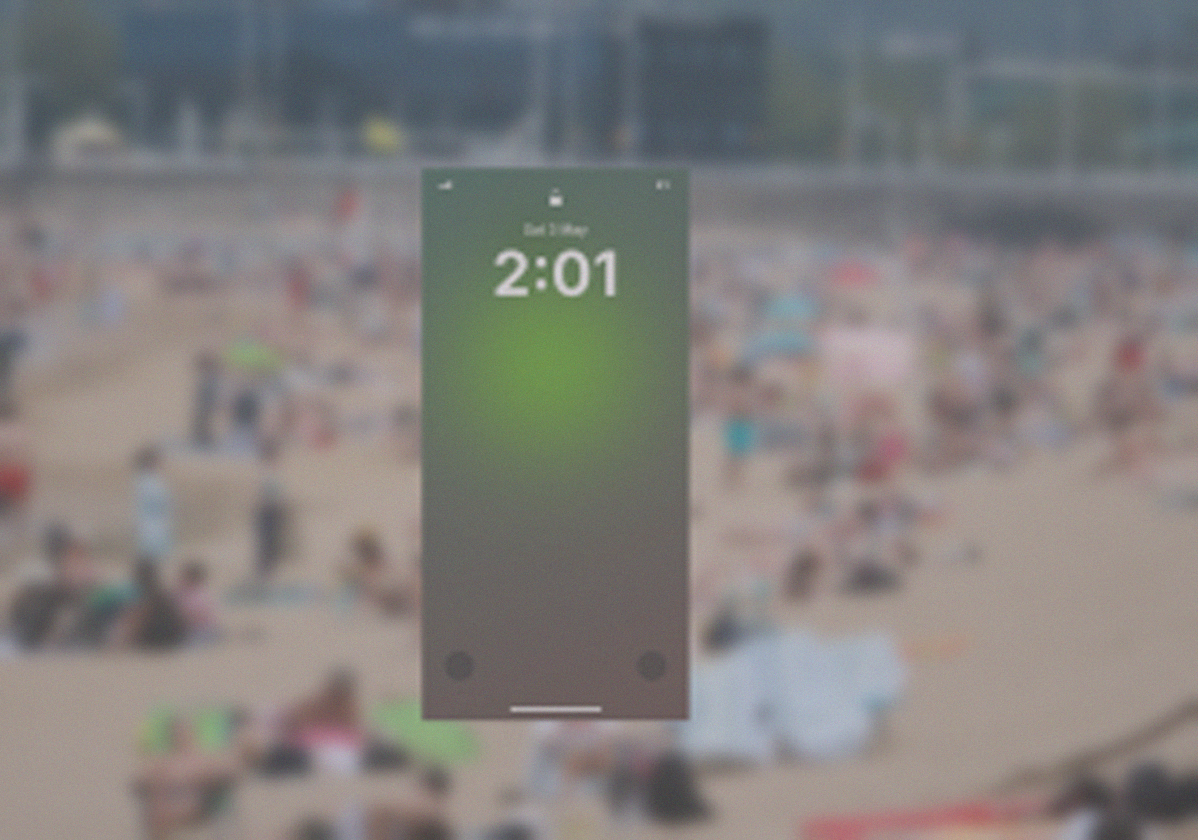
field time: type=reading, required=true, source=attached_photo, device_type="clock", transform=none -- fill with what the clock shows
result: 2:01
